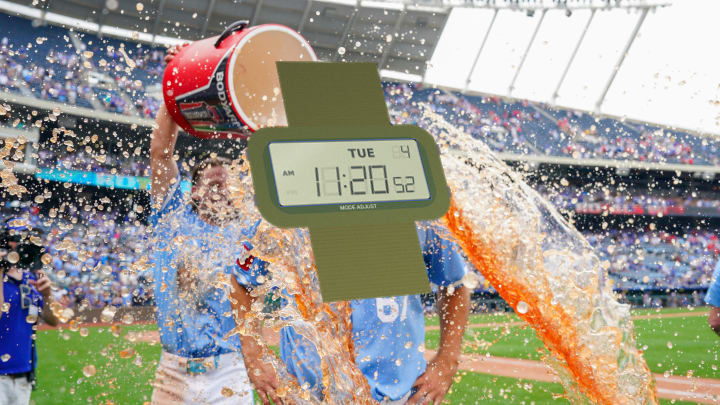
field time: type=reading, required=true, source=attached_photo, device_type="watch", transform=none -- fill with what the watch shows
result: 11:20:52
